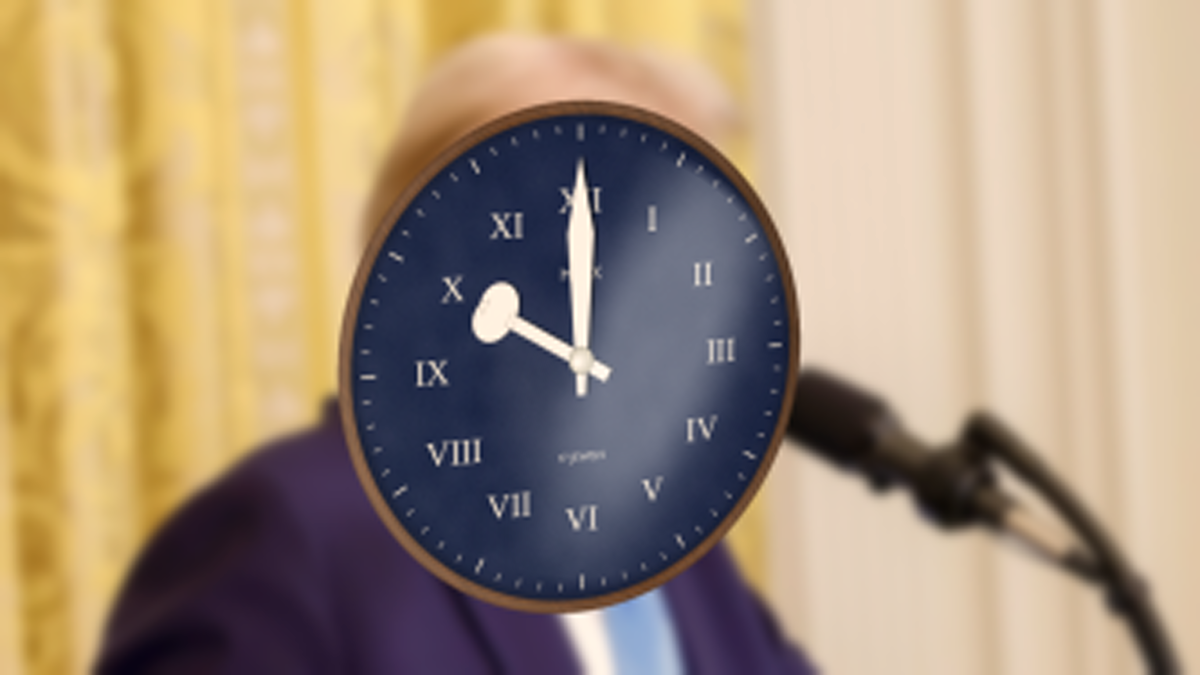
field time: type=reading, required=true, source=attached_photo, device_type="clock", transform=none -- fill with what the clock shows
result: 10:00
